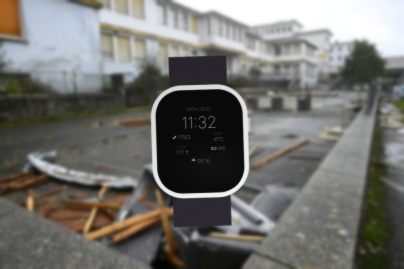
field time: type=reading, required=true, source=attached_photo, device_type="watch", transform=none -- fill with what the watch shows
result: 11:32
